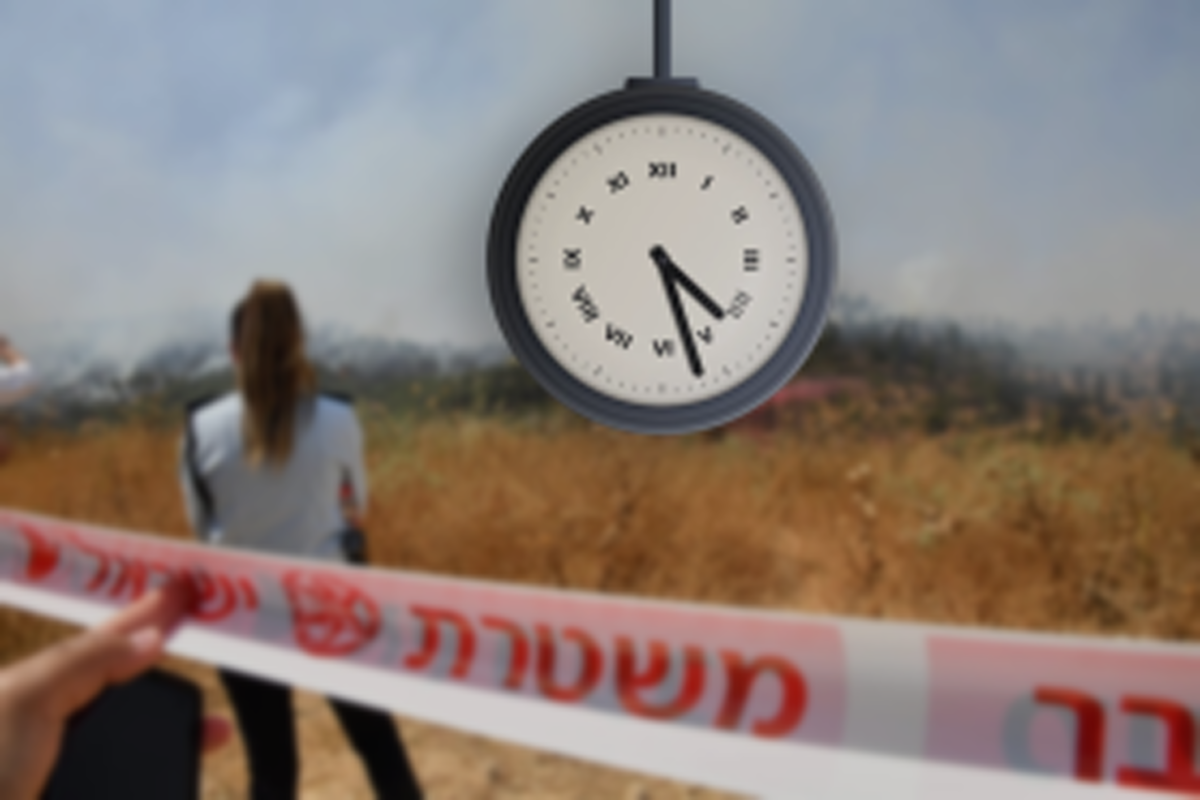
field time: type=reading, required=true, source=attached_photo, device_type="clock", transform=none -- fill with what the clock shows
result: 4:27
